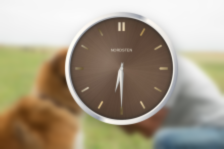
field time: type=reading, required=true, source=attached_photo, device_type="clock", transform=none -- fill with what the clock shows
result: 6:30
